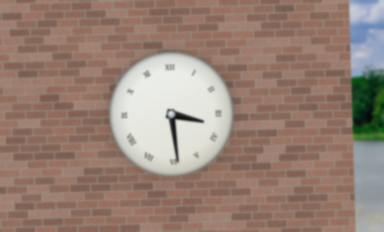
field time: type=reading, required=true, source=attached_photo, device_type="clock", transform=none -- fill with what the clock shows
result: 3:29
